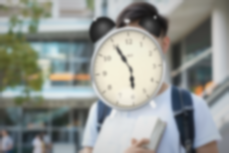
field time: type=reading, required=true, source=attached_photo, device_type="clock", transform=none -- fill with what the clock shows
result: 5:55
